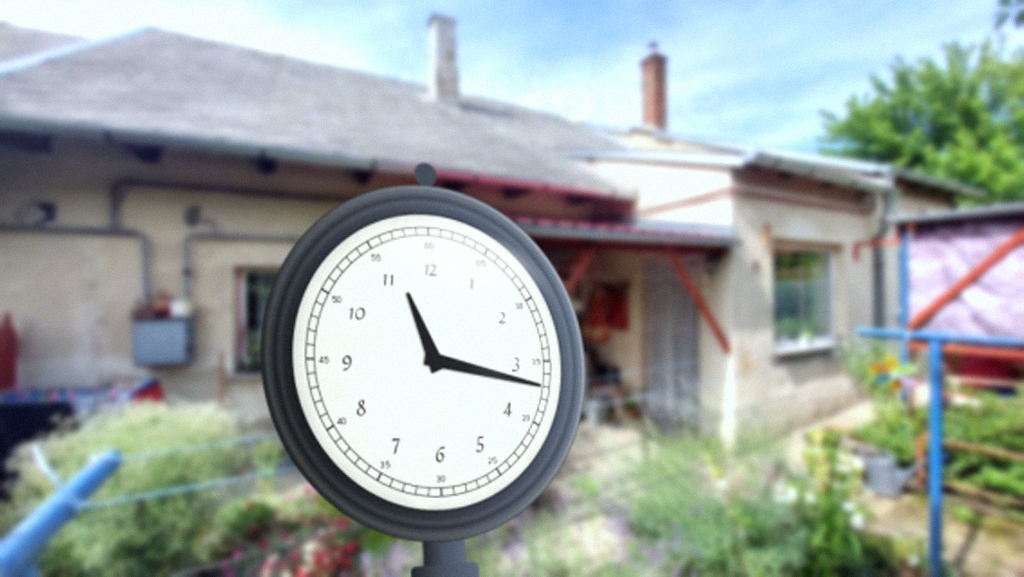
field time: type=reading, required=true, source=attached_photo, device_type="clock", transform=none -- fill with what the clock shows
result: 11:17
